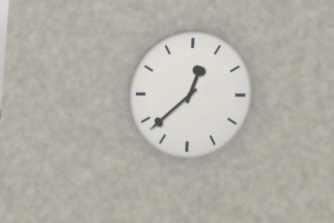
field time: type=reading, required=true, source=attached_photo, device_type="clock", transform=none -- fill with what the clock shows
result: 12:38
